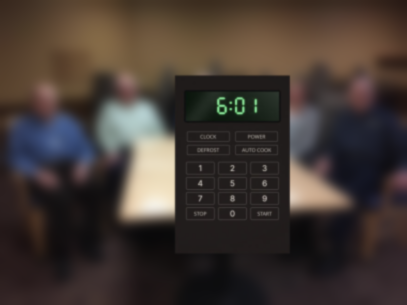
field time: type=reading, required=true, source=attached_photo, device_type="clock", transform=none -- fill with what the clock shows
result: 6:01
